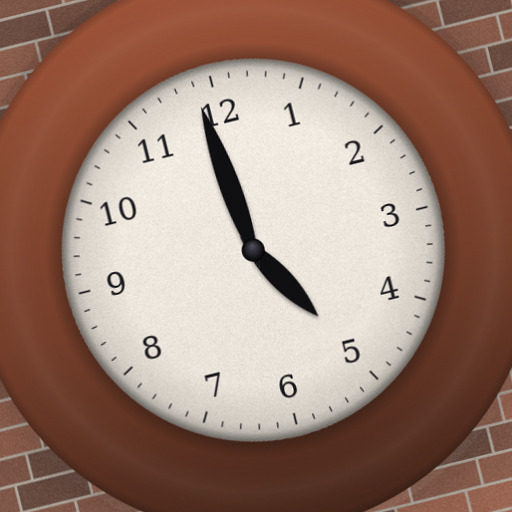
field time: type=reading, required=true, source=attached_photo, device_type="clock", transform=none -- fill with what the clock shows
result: 4:59
